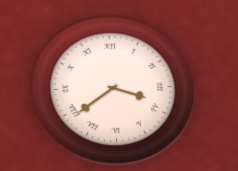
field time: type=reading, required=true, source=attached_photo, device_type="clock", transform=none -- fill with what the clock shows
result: 3:39
